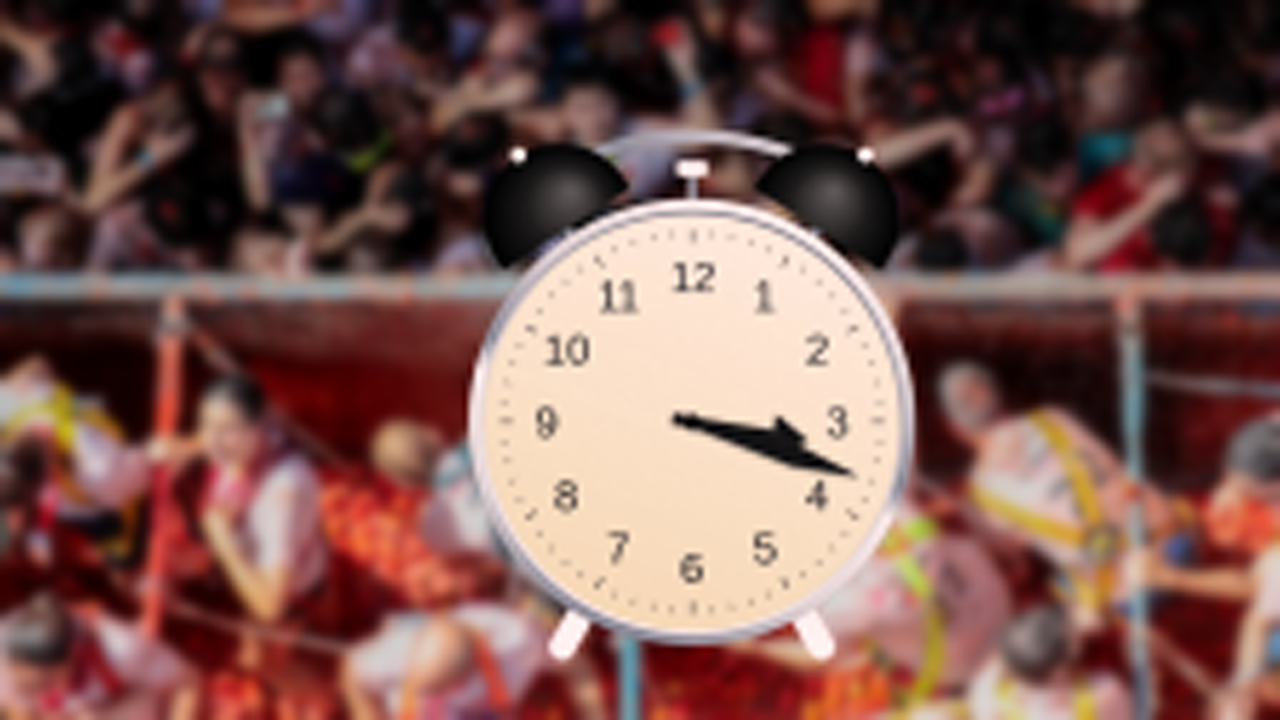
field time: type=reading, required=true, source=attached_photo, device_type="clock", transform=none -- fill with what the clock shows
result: 3:18
